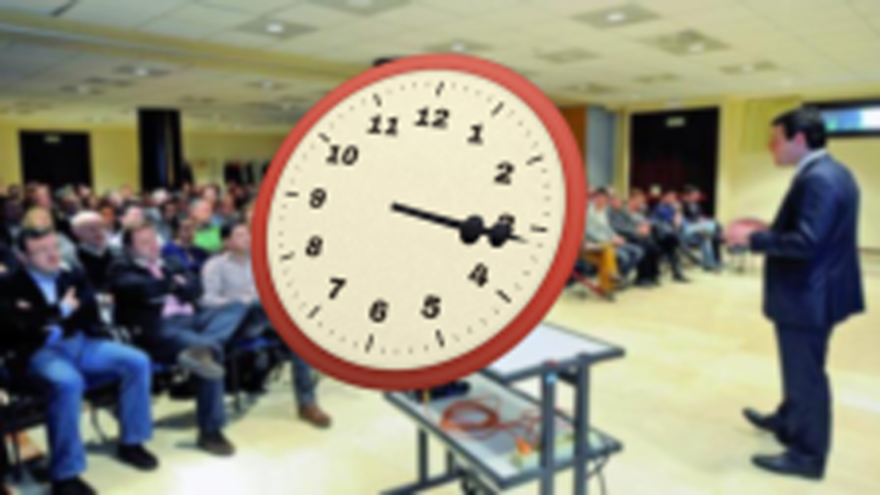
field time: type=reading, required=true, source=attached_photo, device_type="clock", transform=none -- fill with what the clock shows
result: 3:16
